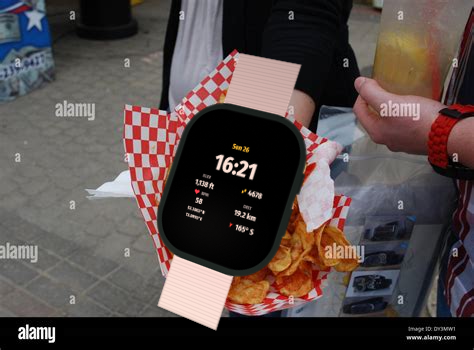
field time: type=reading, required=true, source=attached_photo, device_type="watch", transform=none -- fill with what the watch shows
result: 16:21
